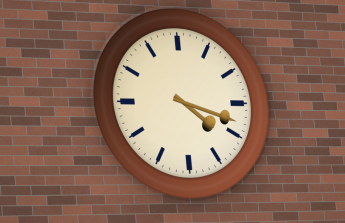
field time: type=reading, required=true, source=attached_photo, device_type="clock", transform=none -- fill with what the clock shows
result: 4:18
